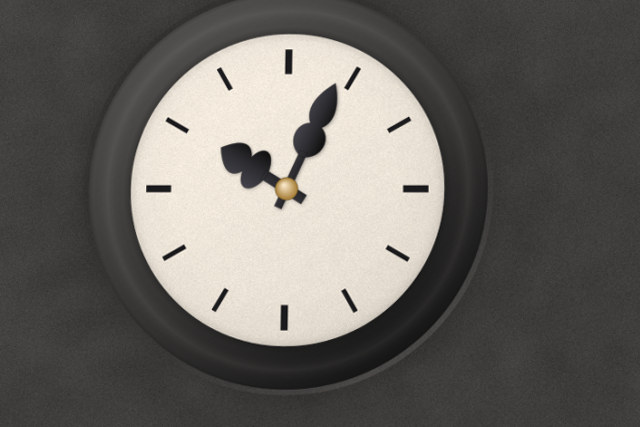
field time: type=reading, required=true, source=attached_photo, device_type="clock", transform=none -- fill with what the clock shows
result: 10:04
